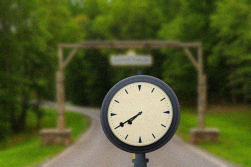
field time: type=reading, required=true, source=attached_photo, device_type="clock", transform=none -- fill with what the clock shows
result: 7:40
